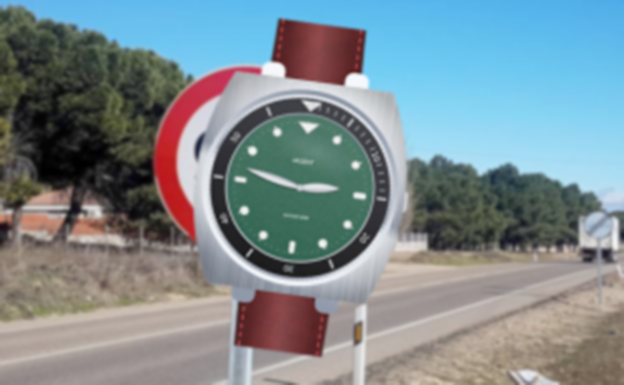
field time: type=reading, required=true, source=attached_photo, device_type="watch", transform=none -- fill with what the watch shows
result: 2:47
